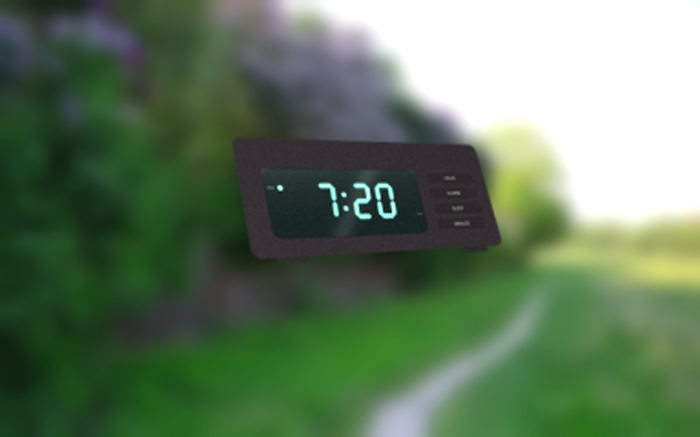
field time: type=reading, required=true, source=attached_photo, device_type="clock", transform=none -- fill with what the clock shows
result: 7:20
